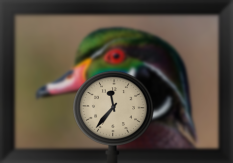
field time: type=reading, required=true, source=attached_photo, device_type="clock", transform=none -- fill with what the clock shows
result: 11:36
